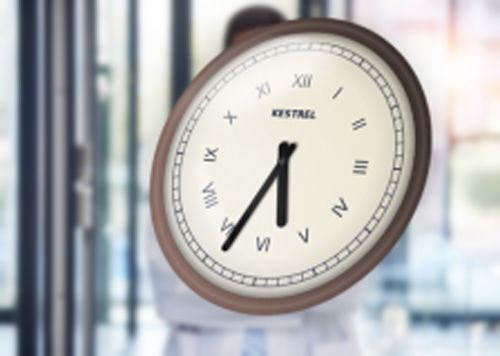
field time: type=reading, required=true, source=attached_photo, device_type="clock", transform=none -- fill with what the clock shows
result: 5:34
